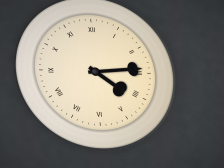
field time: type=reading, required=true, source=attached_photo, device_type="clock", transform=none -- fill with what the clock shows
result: 4:14
